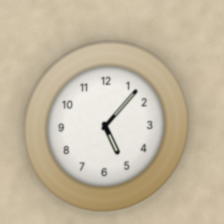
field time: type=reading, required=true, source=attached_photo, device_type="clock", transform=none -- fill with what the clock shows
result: 5:07
